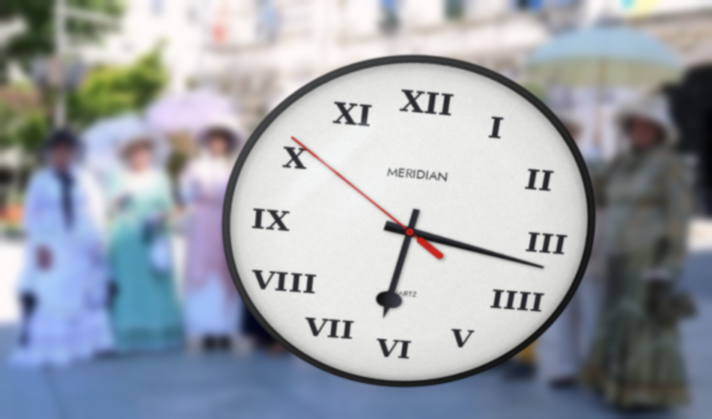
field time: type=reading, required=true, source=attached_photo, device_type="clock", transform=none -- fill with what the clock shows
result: 6:16:51
